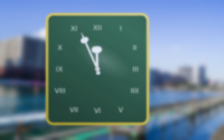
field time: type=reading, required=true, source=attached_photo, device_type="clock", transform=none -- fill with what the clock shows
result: 11:56
